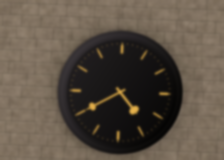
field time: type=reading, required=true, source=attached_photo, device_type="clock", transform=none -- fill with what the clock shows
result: 4:40
